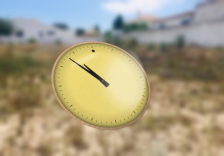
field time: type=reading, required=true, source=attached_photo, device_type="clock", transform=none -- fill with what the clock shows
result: 10:53
